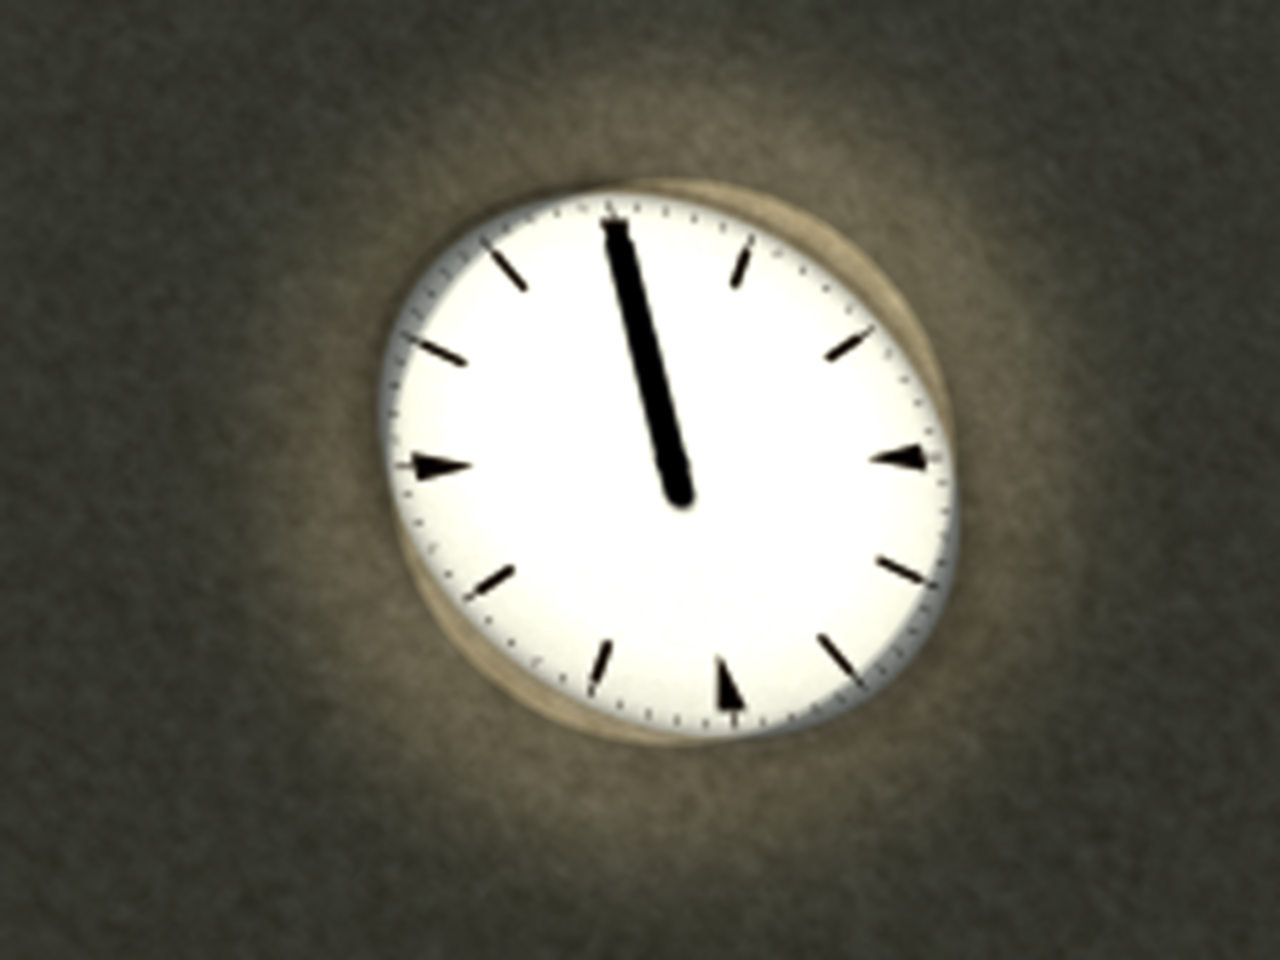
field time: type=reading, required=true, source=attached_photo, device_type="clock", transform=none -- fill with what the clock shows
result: 12:00
